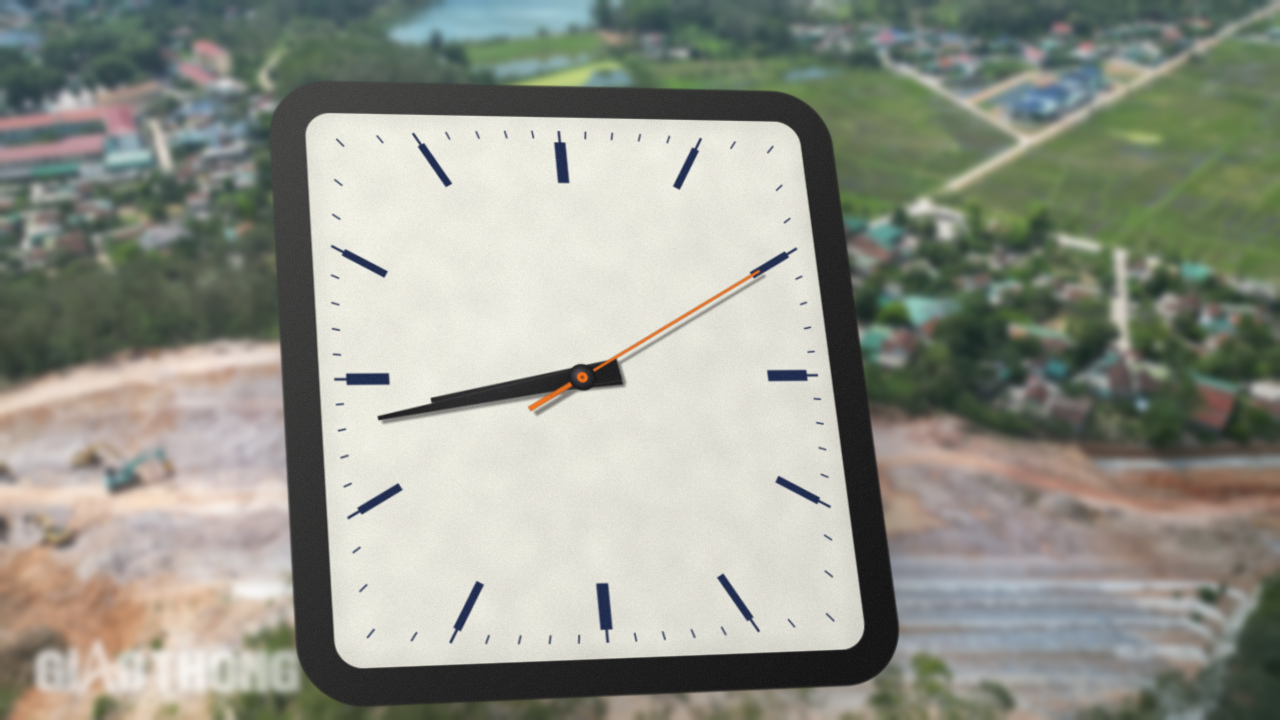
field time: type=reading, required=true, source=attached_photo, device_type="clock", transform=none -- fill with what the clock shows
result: 8:43:10
